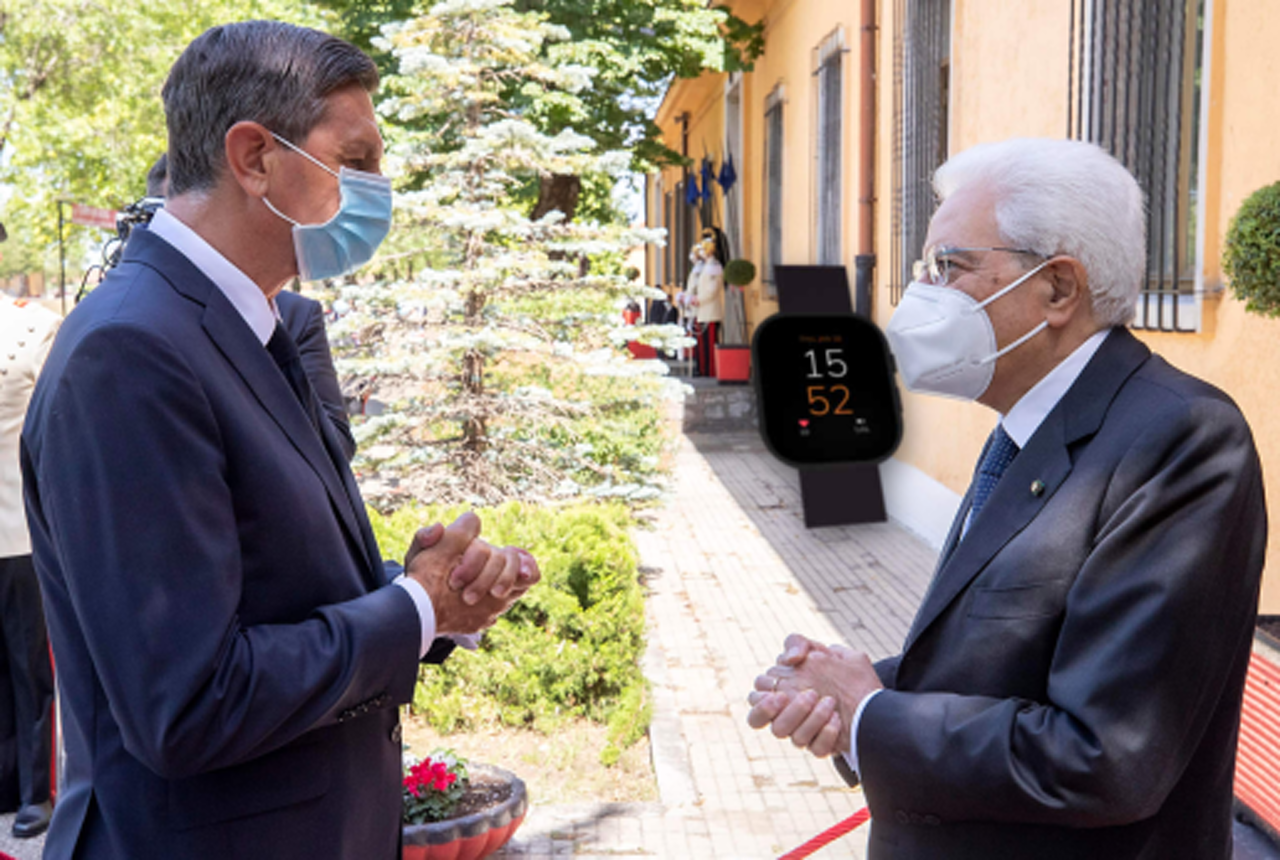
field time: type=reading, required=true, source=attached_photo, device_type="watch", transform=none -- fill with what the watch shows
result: 15:52
